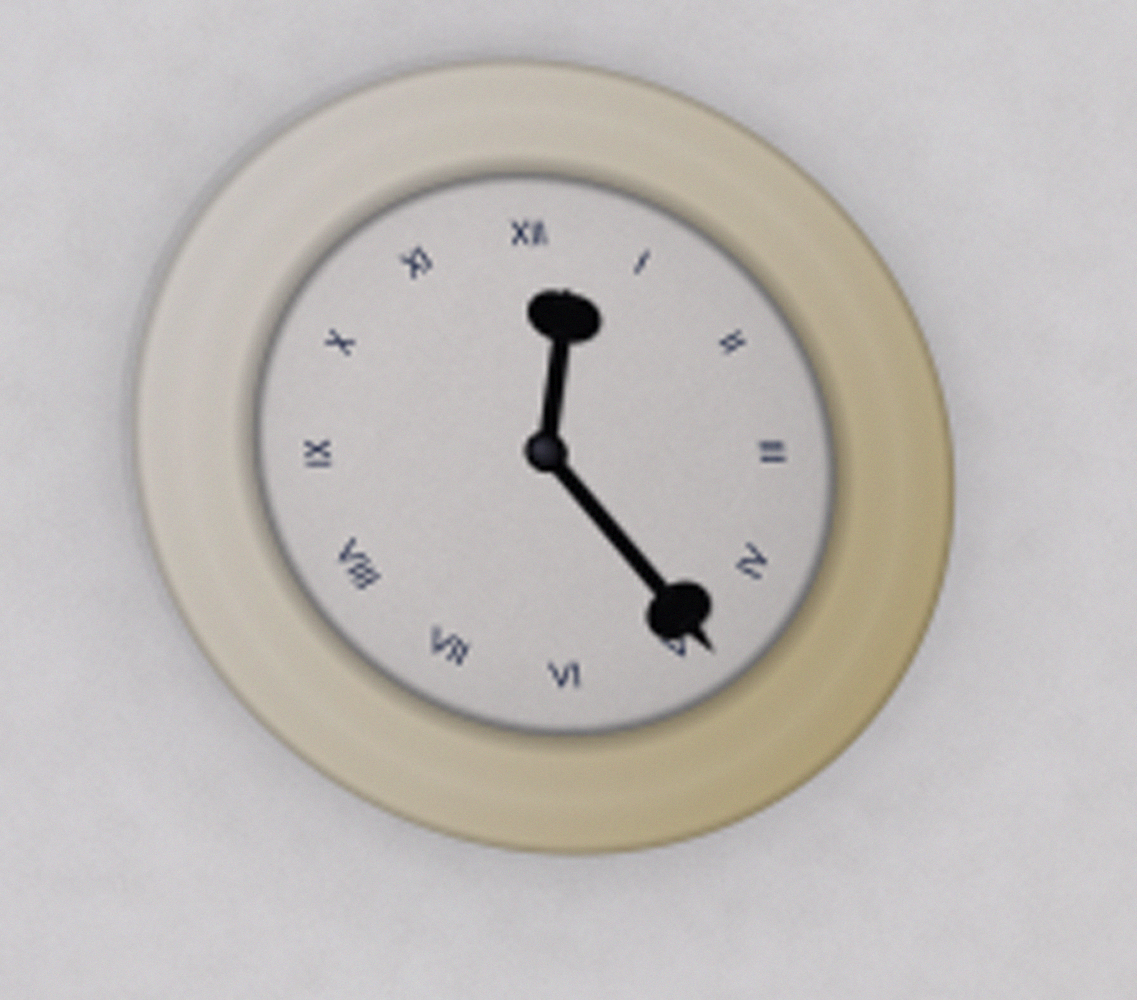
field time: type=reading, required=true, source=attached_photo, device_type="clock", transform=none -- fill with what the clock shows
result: 12:24
